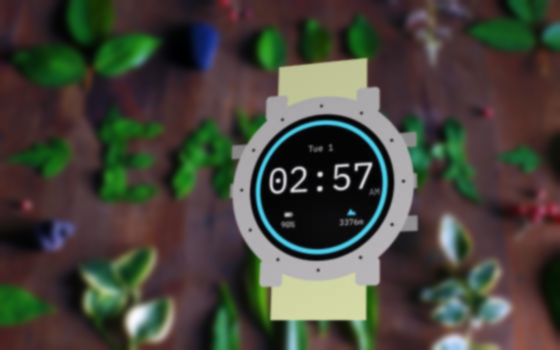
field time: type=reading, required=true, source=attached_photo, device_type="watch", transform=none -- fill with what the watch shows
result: 2:57
